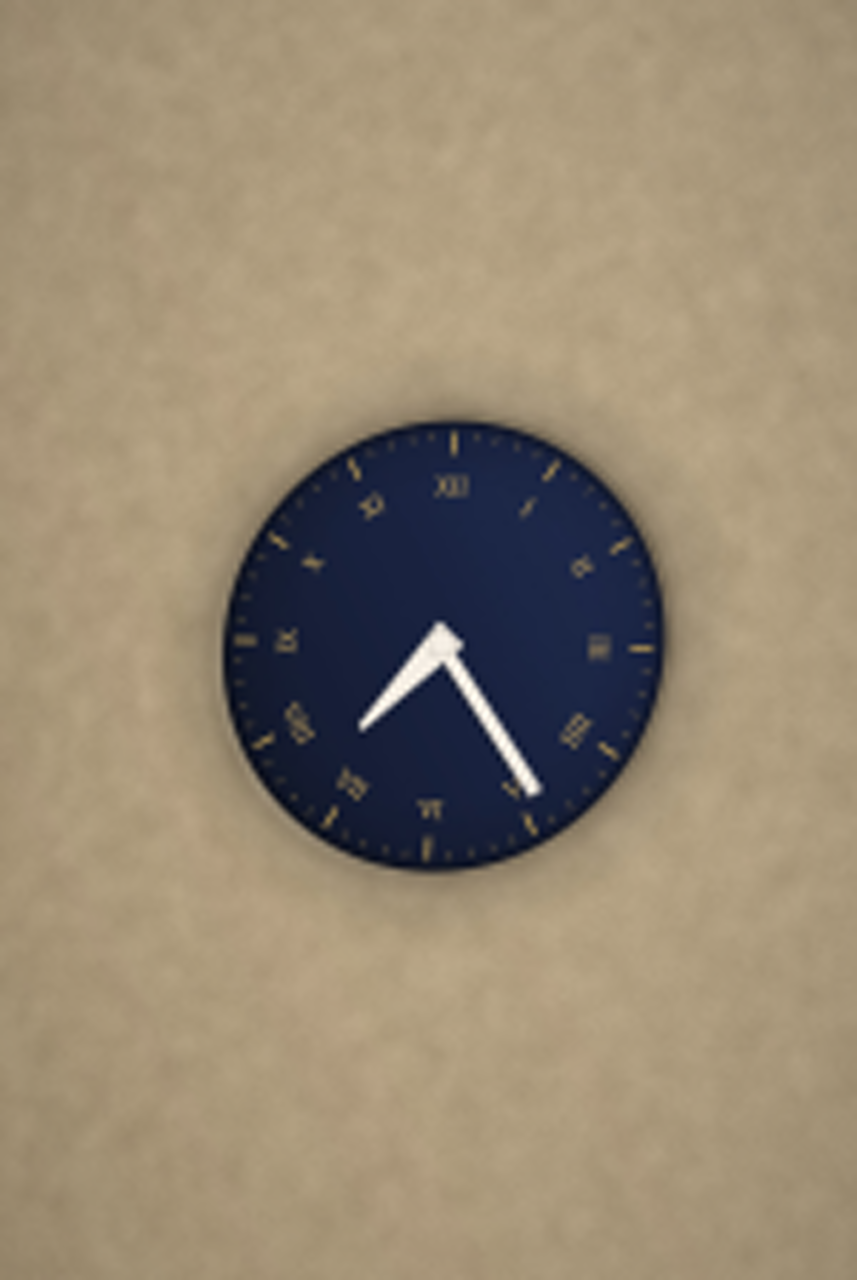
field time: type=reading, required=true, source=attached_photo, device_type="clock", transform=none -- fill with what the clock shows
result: 7:24
